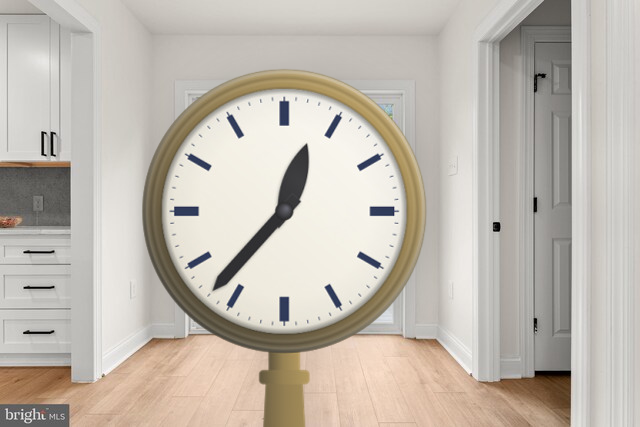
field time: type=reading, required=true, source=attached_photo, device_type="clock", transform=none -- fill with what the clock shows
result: 12:37
